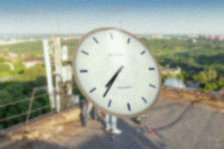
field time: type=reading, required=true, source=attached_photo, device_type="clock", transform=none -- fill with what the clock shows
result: 7:37
